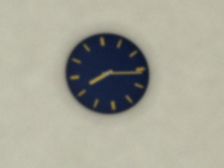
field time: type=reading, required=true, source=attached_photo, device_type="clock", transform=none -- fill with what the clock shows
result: 8:16
